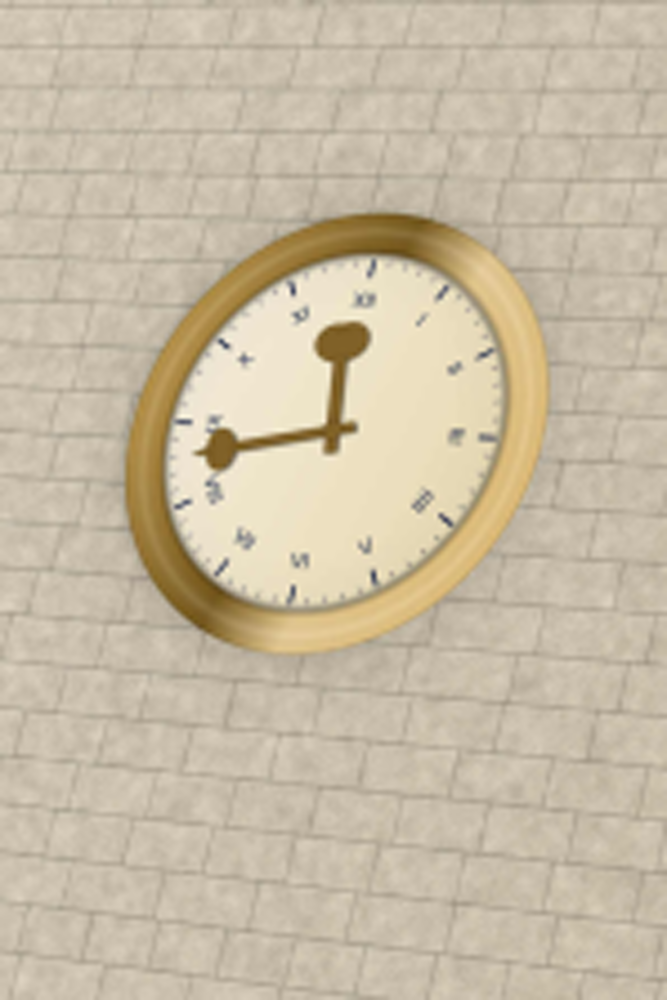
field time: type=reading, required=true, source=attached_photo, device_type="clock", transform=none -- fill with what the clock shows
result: 11:43
